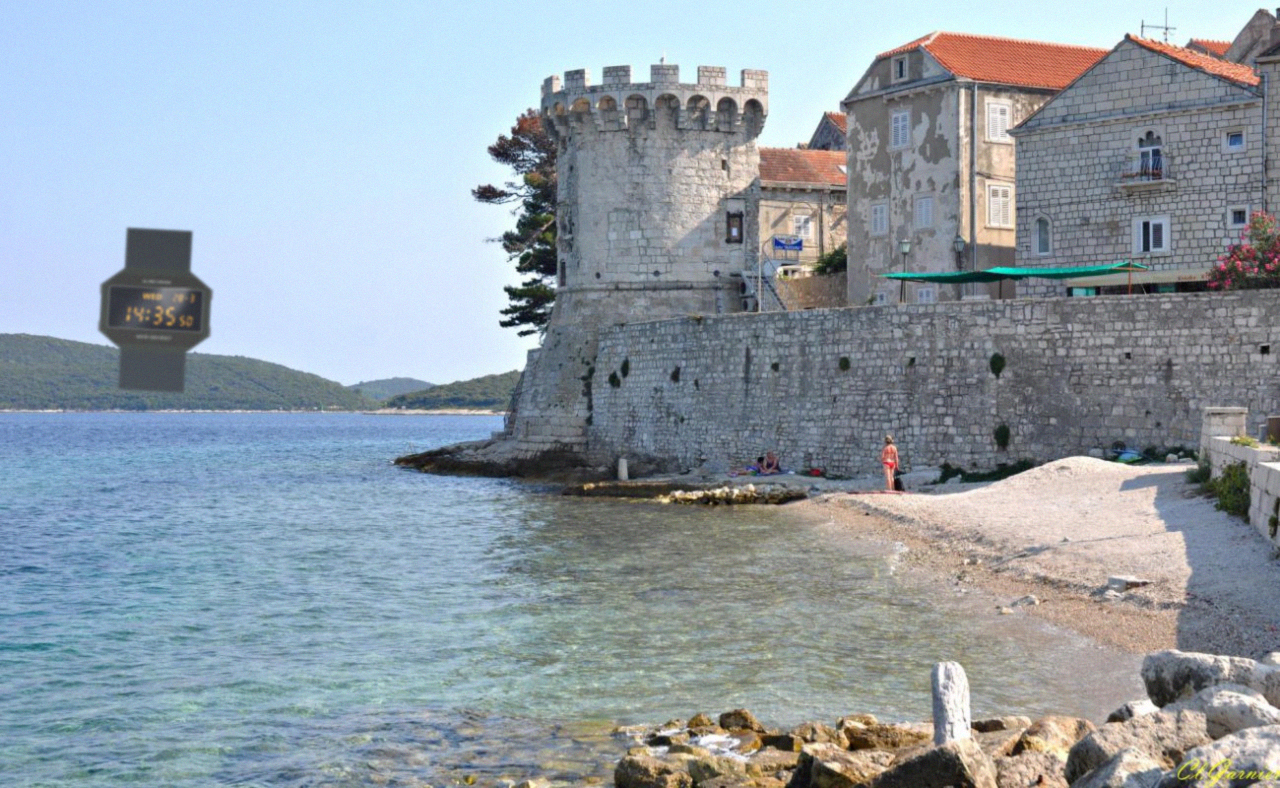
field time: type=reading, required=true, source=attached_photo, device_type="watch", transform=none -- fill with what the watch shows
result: 14:35
